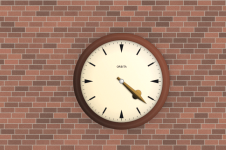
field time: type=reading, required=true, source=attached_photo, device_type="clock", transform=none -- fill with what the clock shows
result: 4:22
